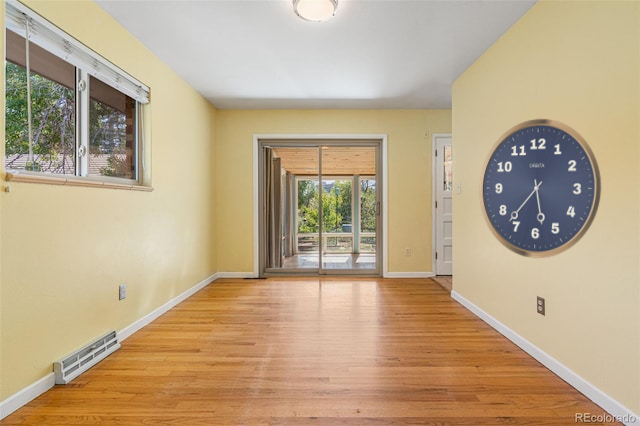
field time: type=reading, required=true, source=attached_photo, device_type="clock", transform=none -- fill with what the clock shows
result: 5:37
